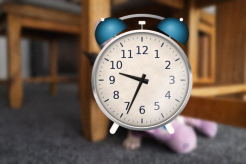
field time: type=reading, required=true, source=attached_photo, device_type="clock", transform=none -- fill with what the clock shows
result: 9:34
